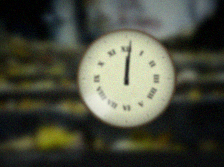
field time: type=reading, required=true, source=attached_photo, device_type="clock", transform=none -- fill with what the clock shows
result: 12:01
